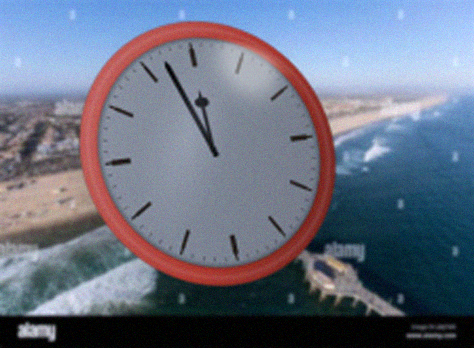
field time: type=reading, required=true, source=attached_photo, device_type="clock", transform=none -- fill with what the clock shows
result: 11:57
